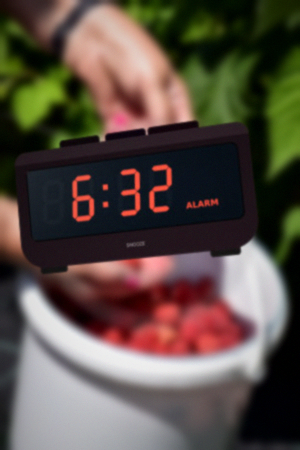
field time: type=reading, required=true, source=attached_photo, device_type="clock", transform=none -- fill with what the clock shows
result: 6:32
